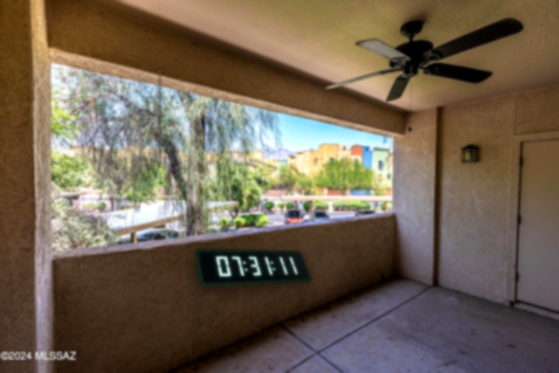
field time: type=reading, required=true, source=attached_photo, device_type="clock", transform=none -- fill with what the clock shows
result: 7:31:11
